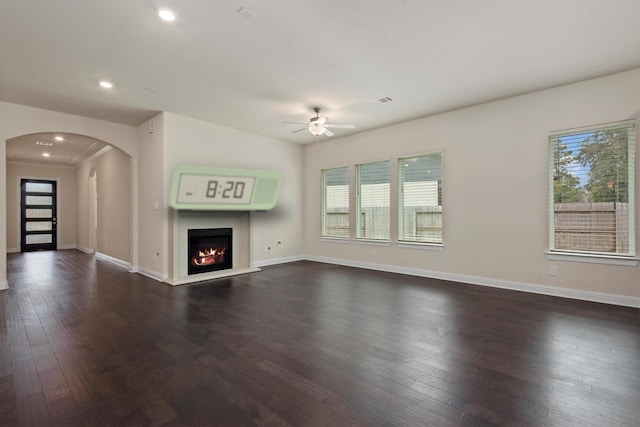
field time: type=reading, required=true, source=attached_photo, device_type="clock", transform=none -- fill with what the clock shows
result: 8:20
